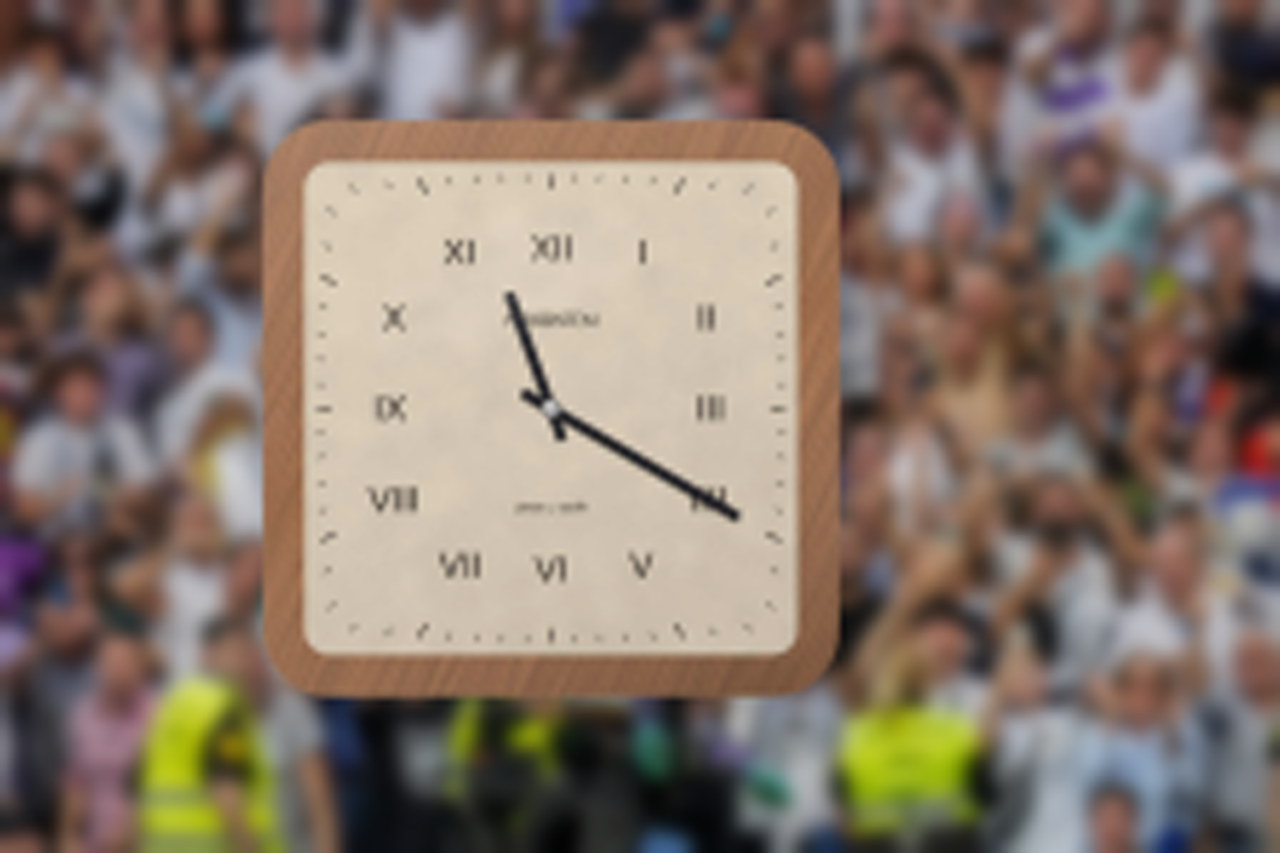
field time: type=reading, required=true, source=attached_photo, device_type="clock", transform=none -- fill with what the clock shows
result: 11:20
